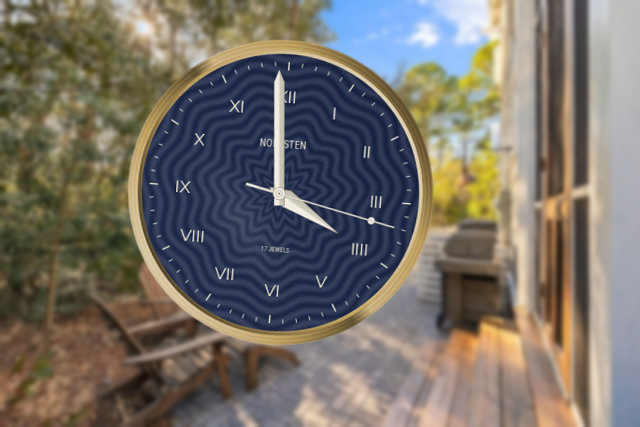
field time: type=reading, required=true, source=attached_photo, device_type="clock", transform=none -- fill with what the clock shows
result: 3:59:17
